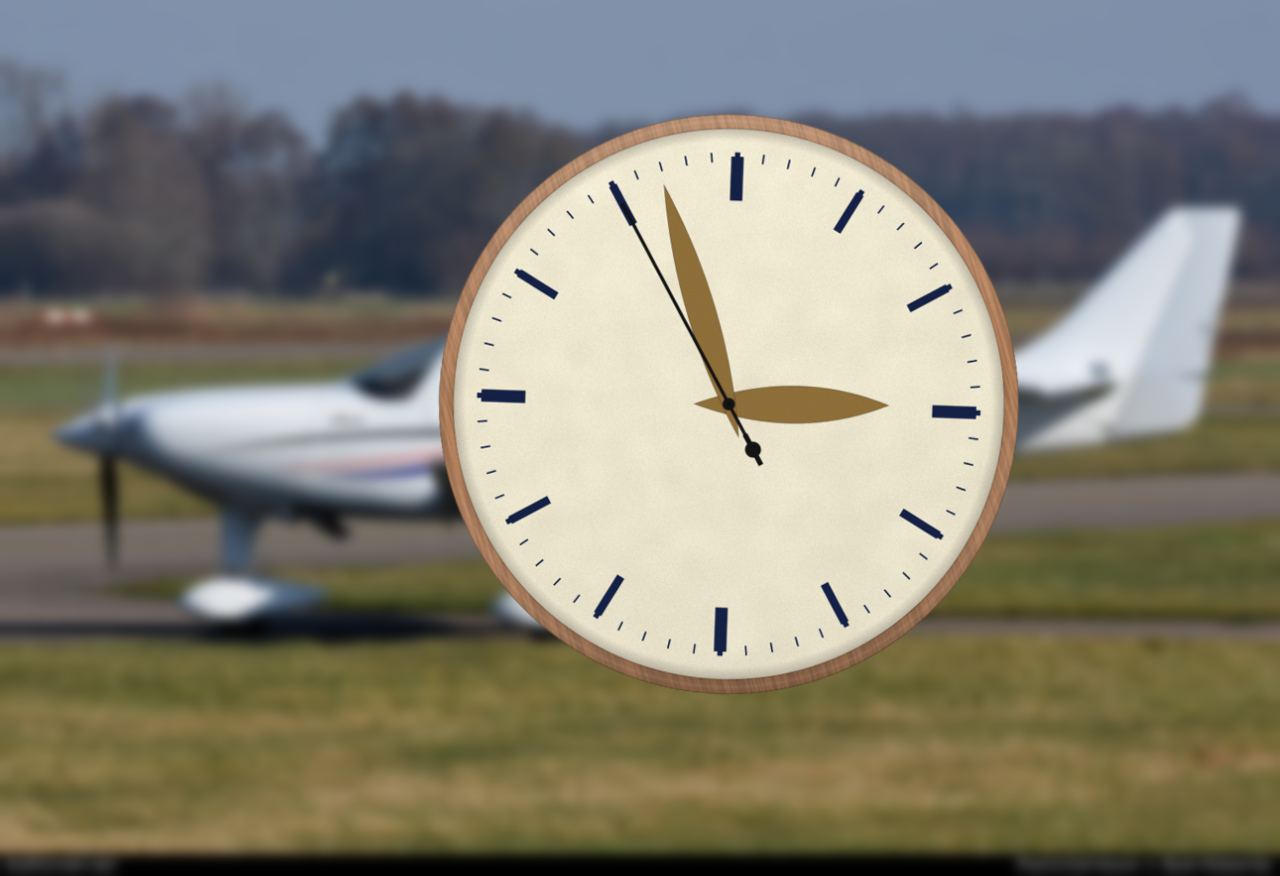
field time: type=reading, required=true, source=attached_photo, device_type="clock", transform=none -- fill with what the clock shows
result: 2:56:55
